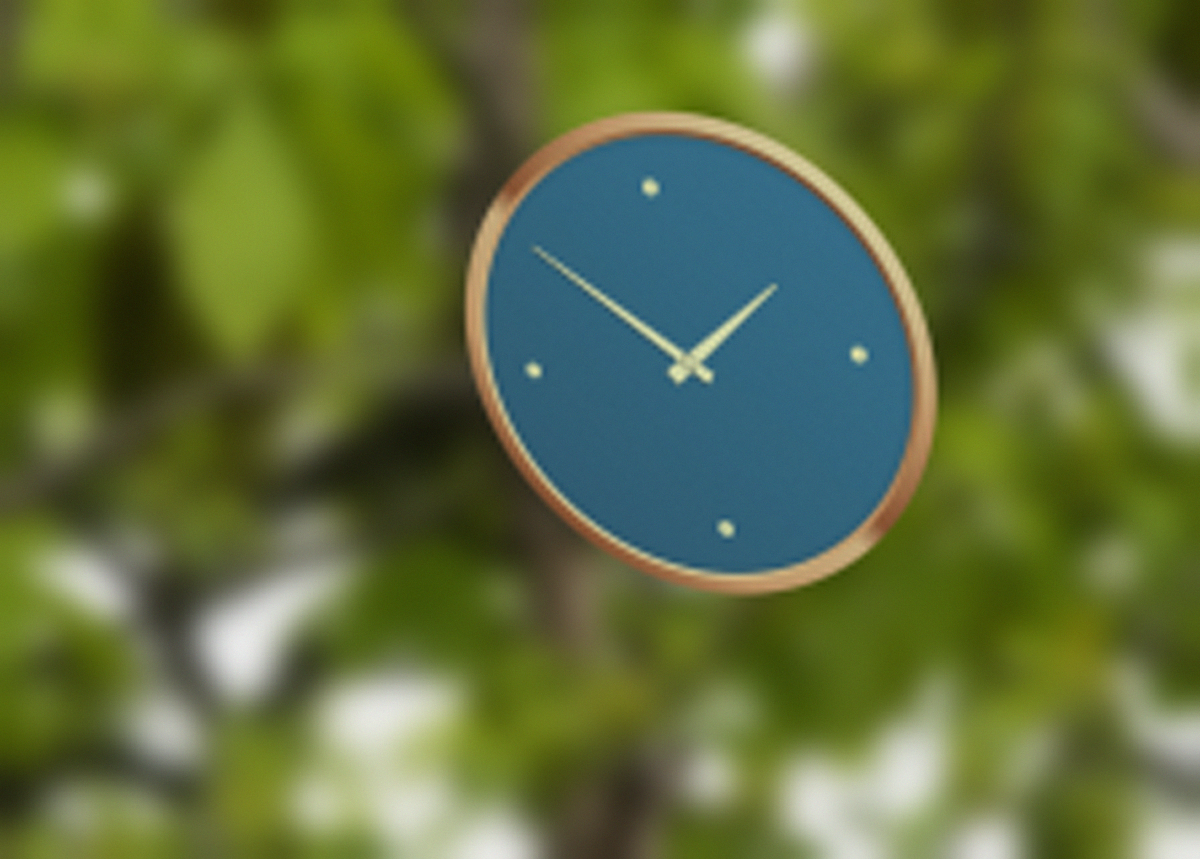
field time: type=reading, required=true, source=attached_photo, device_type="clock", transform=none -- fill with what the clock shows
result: 1:52
